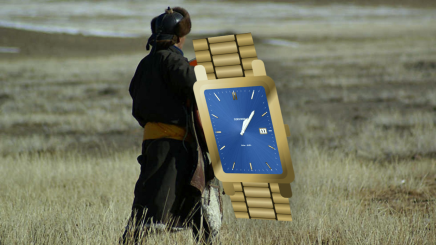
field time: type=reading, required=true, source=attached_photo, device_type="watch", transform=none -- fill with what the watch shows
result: 1:07
